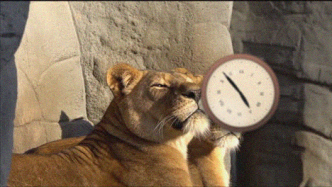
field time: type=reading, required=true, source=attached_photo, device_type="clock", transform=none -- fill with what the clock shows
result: 4:53
